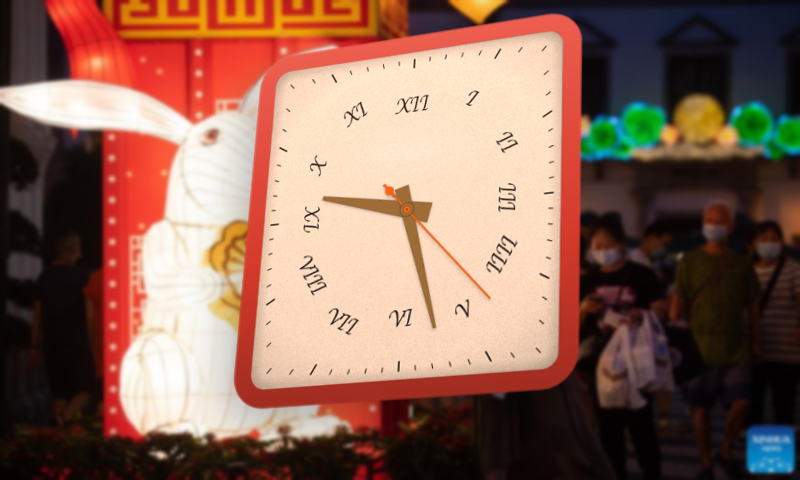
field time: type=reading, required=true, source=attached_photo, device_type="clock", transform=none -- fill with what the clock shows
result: 9:27:23
